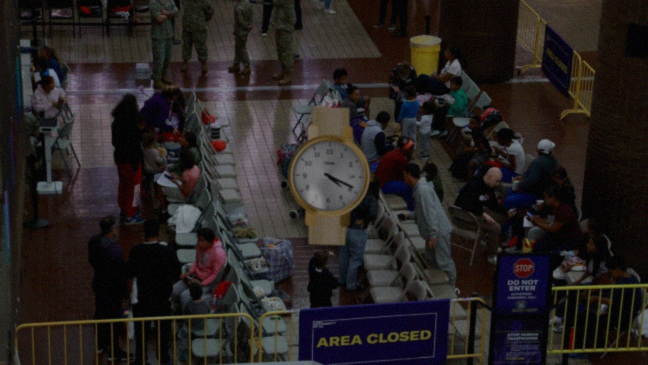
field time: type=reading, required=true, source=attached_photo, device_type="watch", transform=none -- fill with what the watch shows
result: 4:19
